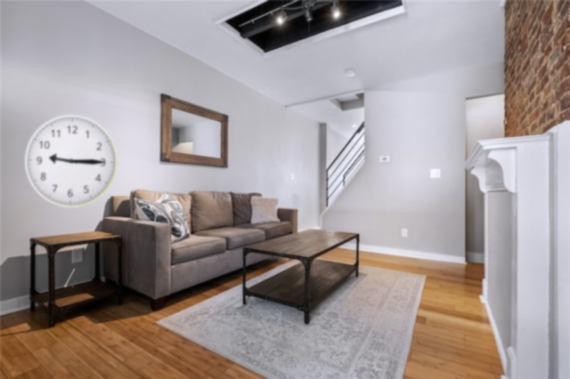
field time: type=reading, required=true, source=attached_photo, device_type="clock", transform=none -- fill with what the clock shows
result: 9:15
